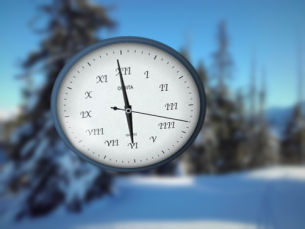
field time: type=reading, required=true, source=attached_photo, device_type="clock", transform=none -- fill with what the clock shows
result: 5:59:18
